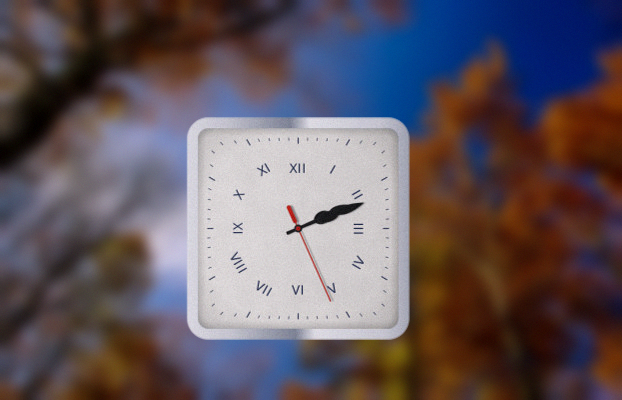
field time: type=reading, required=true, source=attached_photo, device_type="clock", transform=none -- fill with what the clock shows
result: 2:11:26
